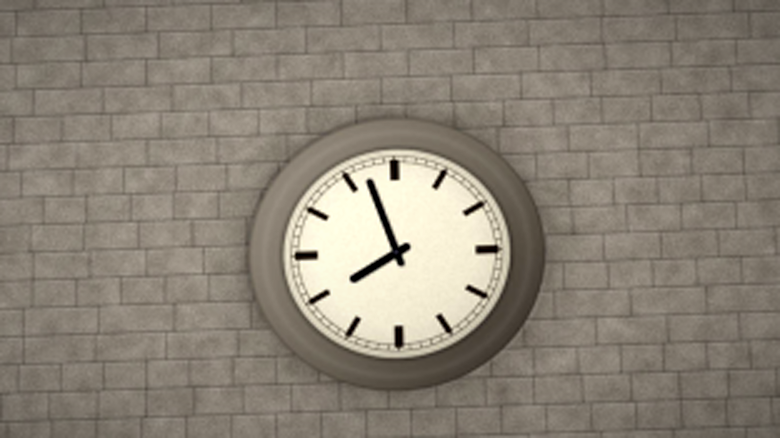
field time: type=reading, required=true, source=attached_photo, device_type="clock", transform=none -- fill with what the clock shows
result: 7:57
